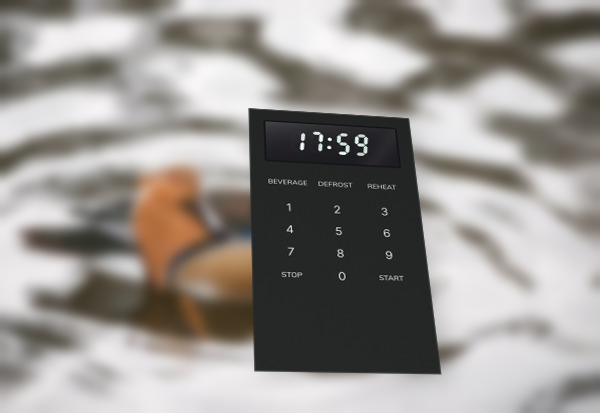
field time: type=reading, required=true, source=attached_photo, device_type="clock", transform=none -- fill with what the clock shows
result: 17:59
